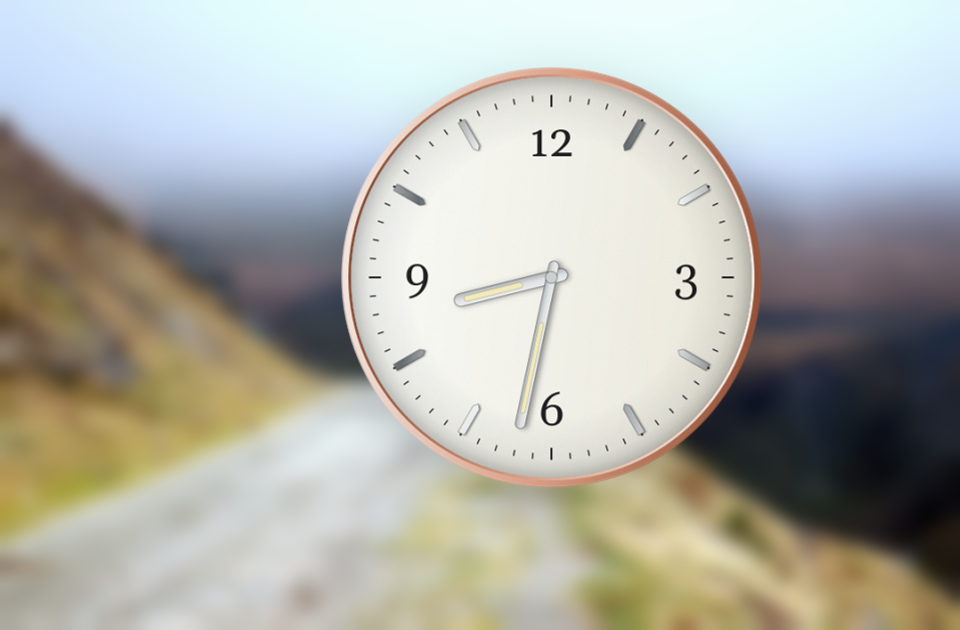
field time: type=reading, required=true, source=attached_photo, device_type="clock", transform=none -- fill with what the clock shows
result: 8:32
